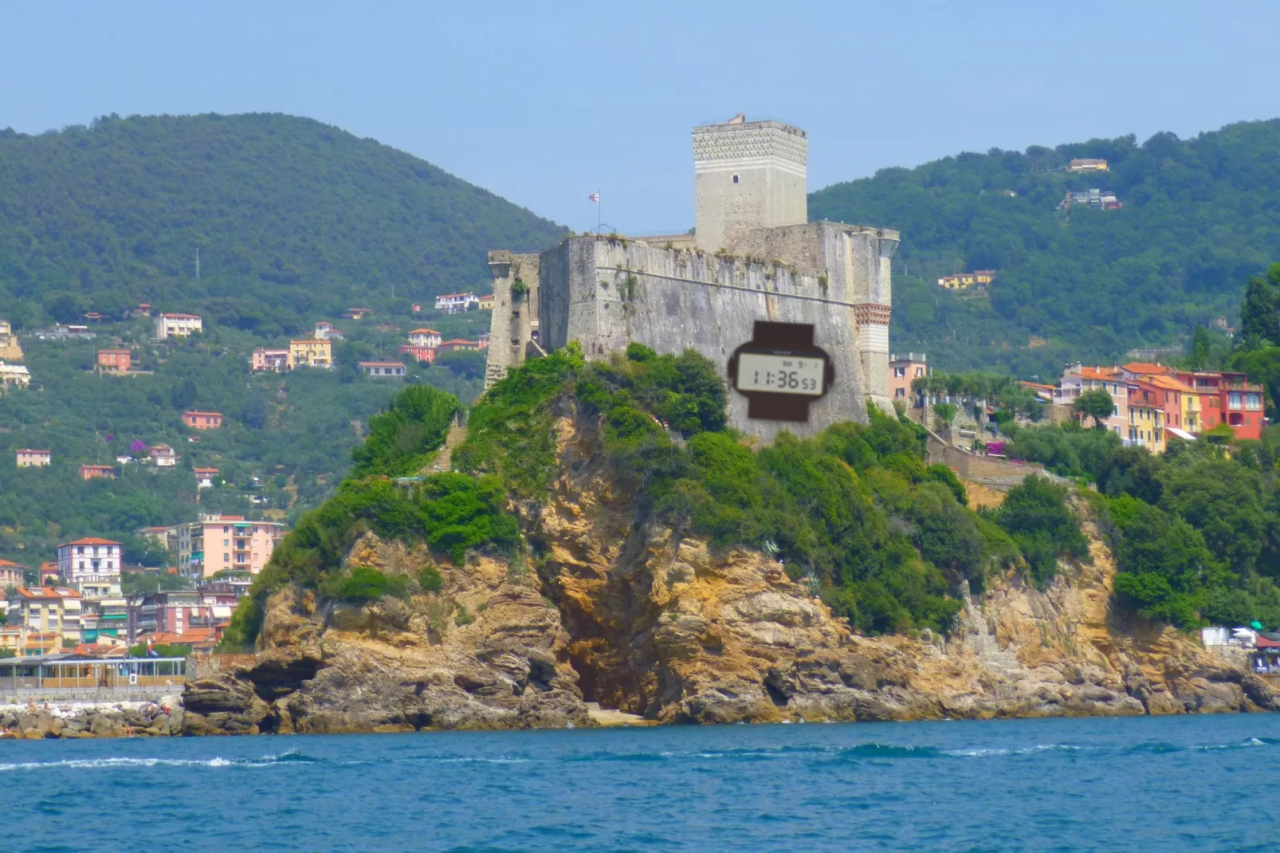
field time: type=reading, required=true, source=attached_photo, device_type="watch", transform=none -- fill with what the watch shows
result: 11:36
